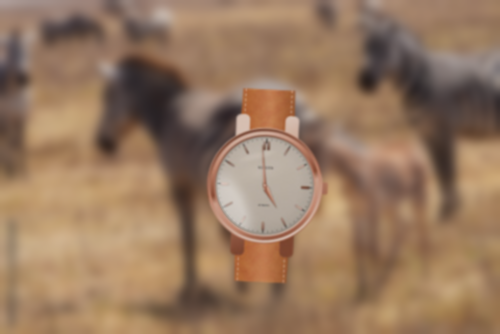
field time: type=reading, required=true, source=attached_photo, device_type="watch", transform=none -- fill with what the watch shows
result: 4:59
